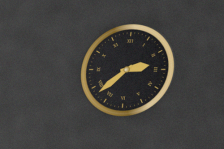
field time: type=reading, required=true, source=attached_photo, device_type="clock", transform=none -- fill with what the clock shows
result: 2:38
